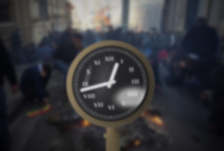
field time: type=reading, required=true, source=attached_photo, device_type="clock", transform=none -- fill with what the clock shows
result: 12:43
